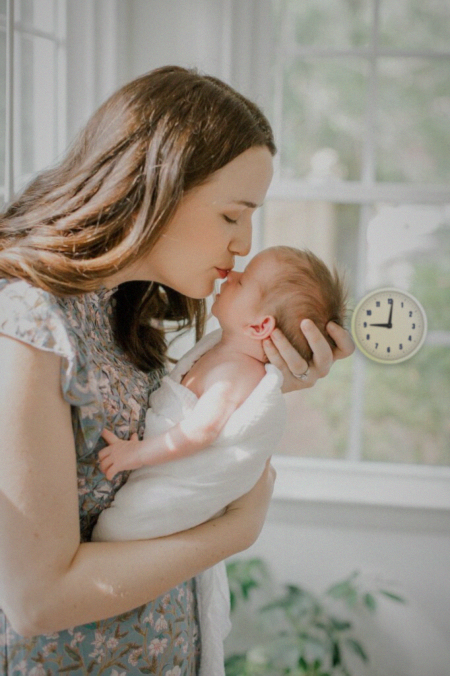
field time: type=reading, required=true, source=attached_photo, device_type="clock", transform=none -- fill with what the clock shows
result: 9:01
